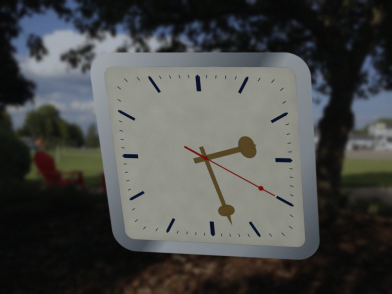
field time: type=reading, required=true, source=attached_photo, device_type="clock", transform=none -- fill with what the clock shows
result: 2:27:20
